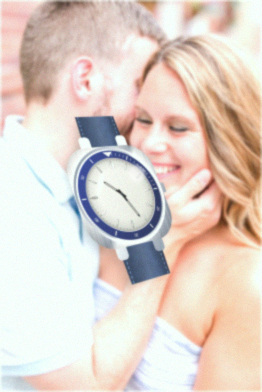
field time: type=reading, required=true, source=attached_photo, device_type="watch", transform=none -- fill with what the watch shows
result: 10:26
